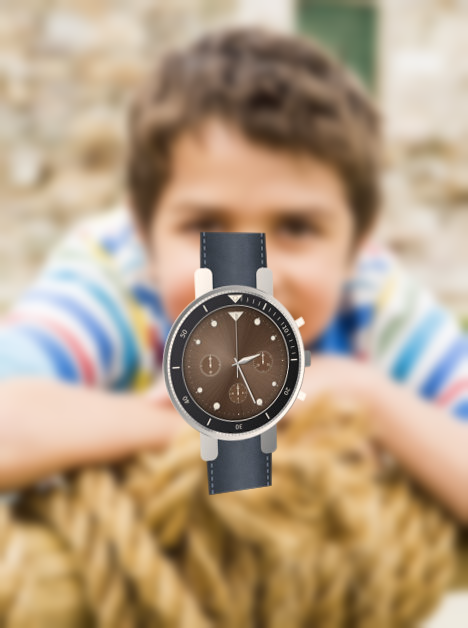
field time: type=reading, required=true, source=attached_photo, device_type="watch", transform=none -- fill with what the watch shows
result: 2:26
